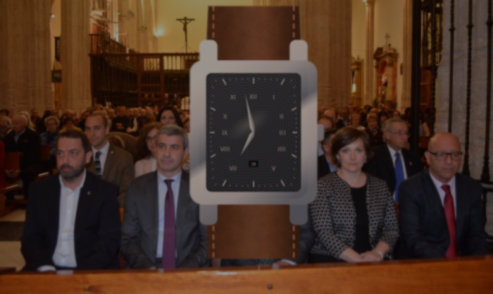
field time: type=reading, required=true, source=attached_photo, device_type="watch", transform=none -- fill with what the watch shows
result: 6:58
